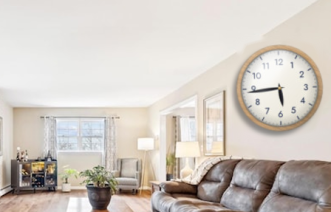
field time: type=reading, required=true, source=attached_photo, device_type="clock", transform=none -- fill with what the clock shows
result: 5:44
